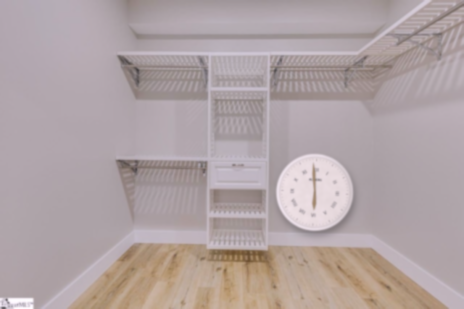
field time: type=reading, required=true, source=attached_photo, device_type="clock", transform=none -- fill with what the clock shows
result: 5:59
